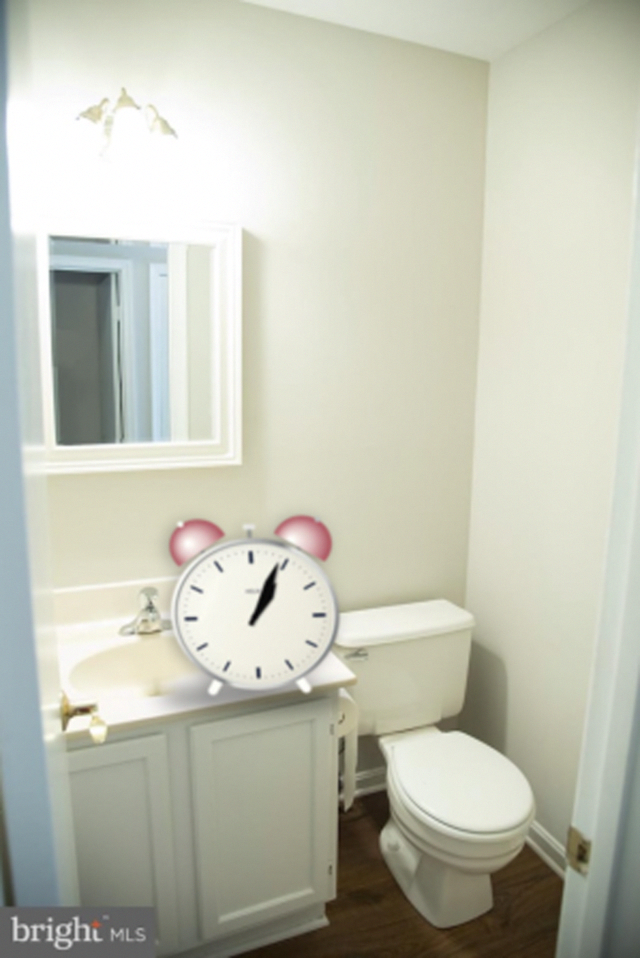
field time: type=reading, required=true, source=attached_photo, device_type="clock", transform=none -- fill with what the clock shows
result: 1:04
